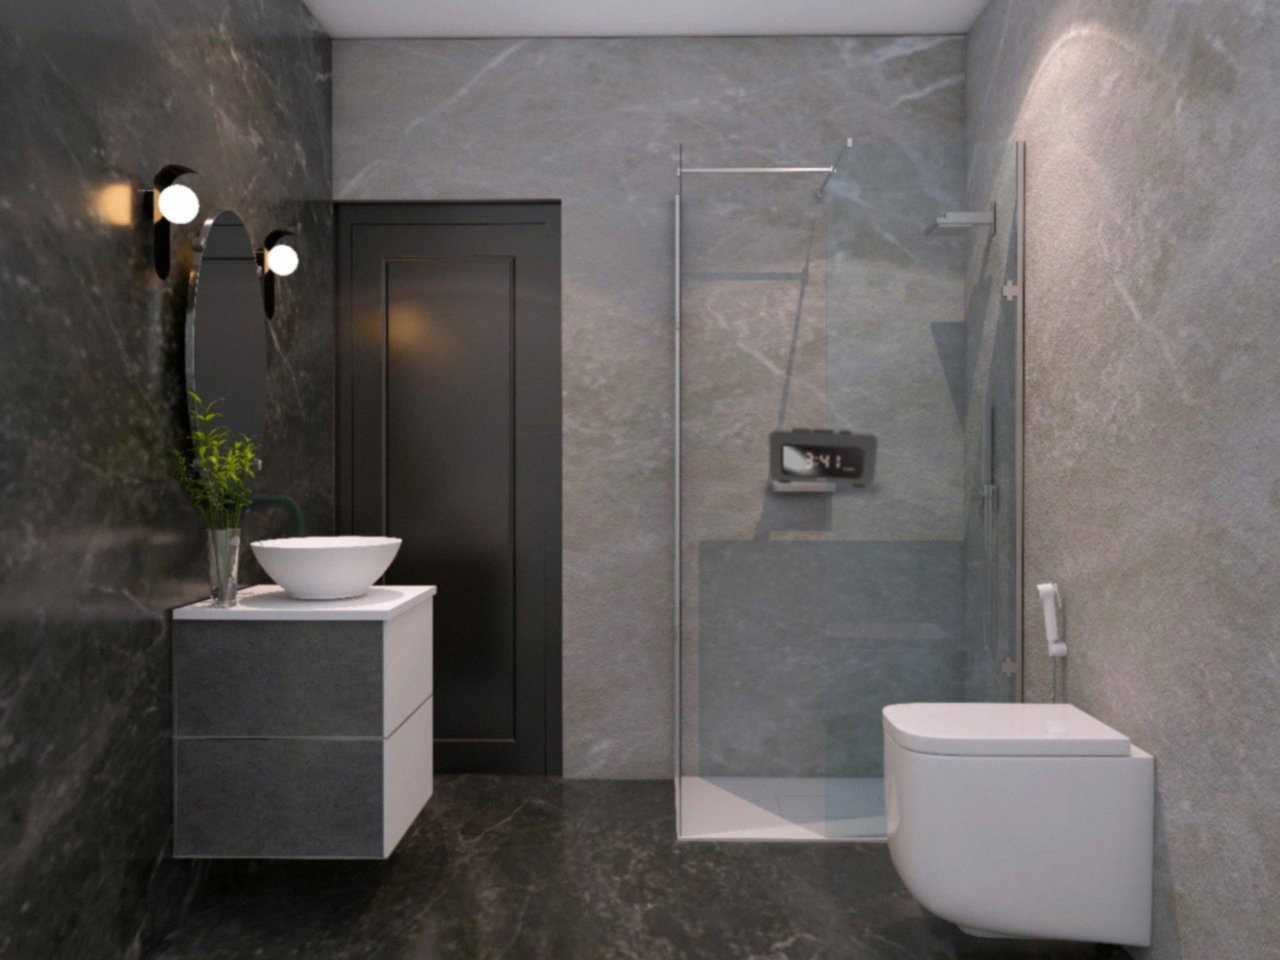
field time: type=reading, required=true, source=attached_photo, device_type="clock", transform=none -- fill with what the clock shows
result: 3:41
